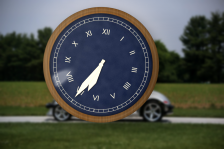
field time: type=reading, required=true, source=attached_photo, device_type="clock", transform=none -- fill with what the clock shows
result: 6:35
